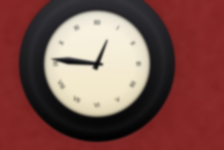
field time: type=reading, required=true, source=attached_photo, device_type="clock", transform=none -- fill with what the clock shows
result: 12:46
